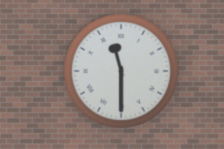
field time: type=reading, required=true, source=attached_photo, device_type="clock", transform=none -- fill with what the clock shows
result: 11:30
